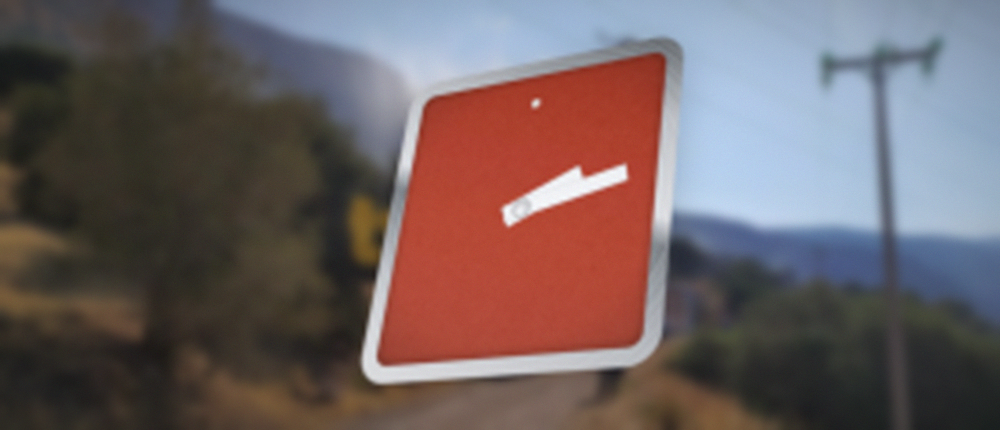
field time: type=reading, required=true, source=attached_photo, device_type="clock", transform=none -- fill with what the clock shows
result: 2:13
